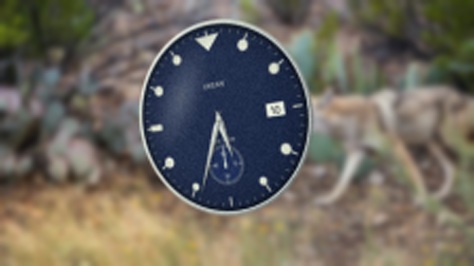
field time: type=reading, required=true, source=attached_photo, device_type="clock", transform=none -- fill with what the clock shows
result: 5:34
